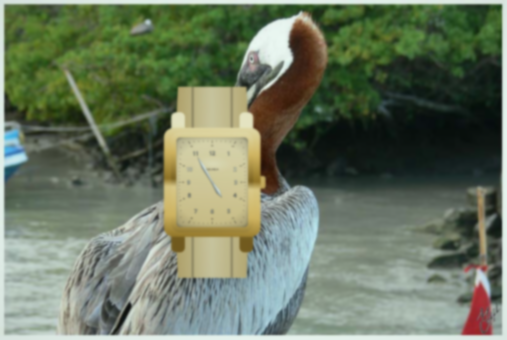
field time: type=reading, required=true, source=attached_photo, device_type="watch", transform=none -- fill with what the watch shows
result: 4:55
